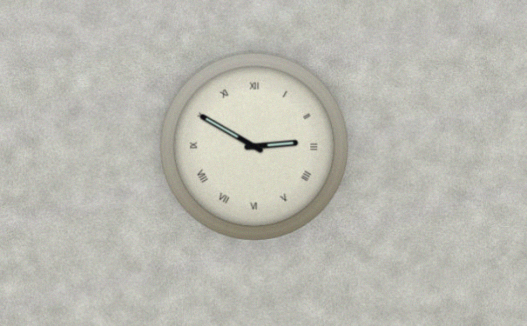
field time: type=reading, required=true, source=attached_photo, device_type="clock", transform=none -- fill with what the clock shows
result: 2:50
